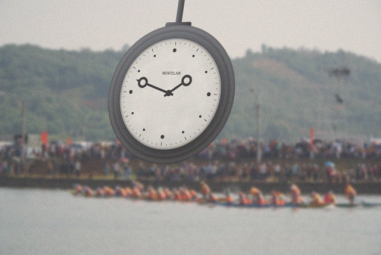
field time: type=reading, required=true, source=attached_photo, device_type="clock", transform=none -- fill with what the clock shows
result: 1:48
